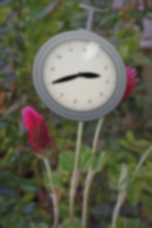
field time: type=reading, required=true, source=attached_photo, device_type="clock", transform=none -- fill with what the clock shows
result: 2:40
